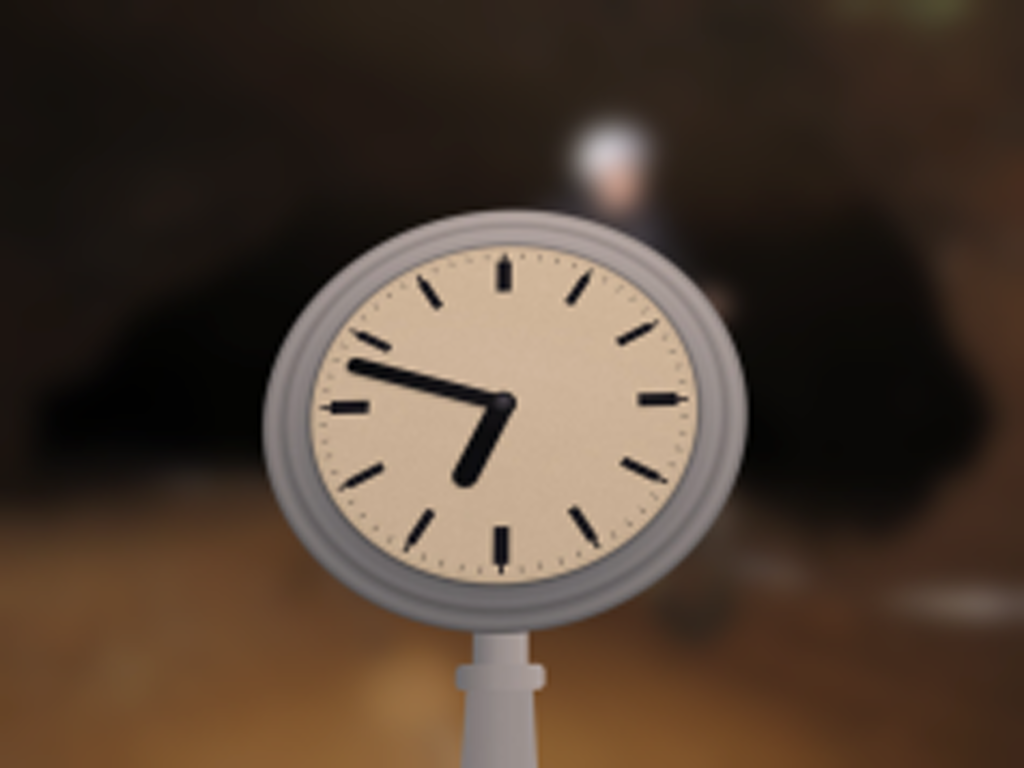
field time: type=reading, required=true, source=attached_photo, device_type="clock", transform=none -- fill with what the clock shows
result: 6:48
